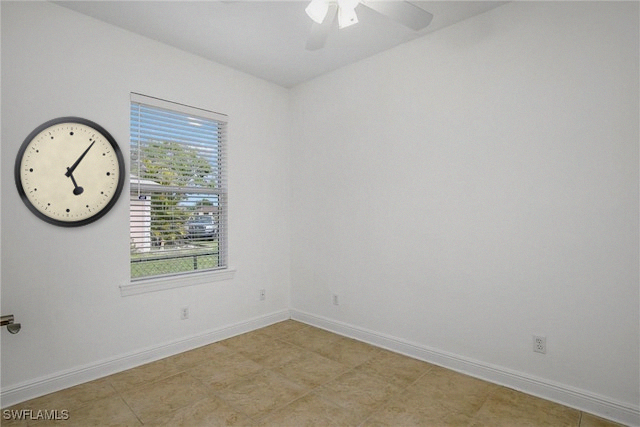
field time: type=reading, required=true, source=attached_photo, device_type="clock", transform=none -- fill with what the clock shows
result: 5:06
